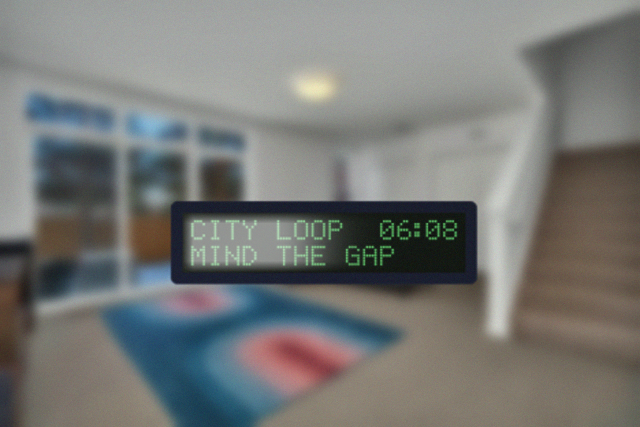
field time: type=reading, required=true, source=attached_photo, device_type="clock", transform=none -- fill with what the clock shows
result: 6:08
